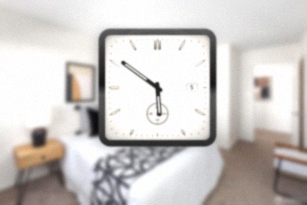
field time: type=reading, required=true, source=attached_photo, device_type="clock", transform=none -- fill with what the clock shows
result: 5:51
